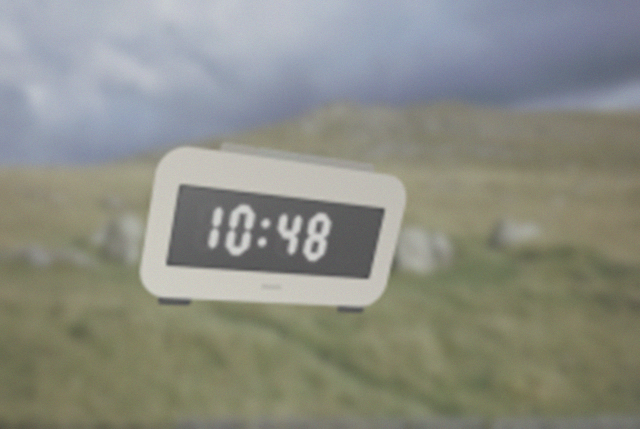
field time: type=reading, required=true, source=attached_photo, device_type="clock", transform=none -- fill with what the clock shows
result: 10:48
